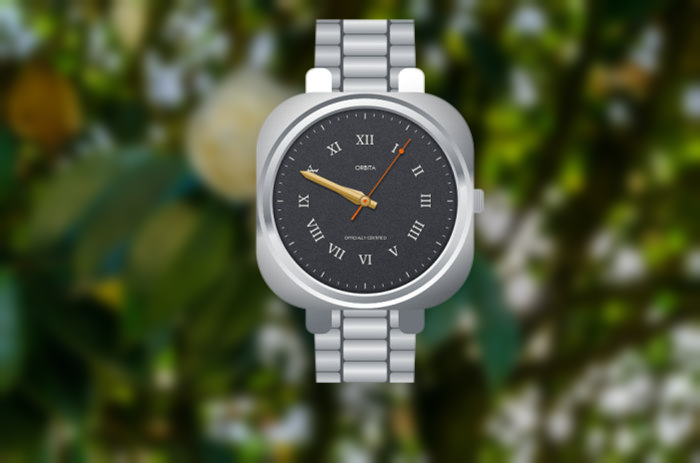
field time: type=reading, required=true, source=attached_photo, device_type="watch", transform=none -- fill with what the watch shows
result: 9:49:06
